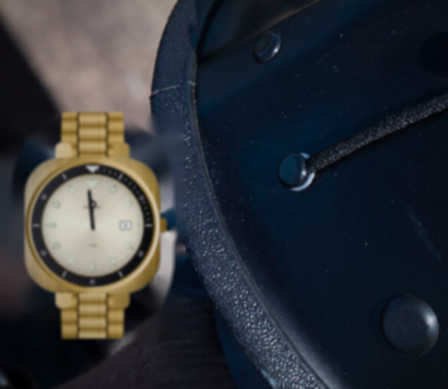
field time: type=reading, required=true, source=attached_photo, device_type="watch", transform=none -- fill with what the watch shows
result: 11:59
